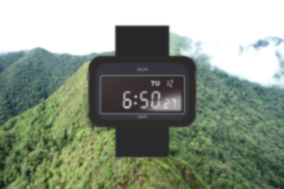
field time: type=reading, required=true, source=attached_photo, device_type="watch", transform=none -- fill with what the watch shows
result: 6:50
